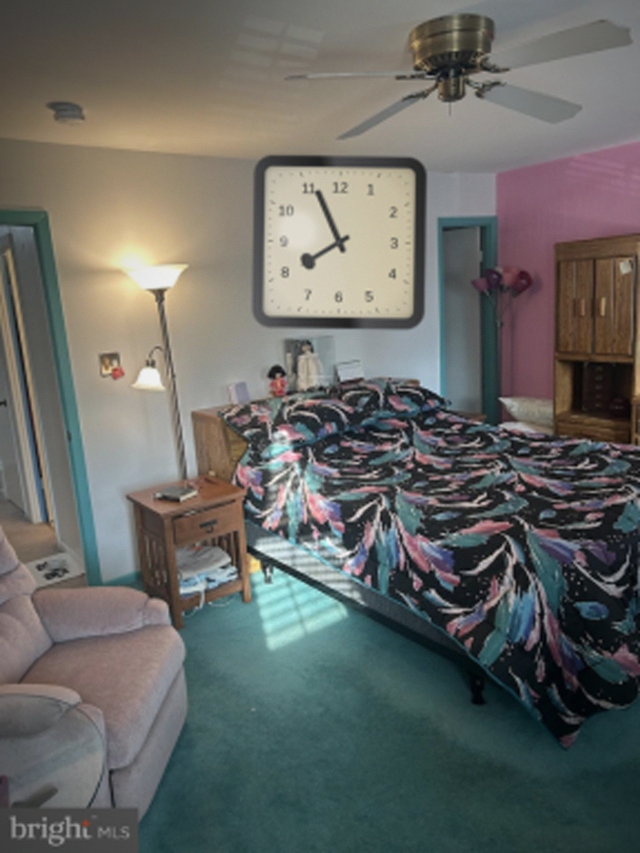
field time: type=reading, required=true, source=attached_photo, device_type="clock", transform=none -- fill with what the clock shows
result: 7:56
